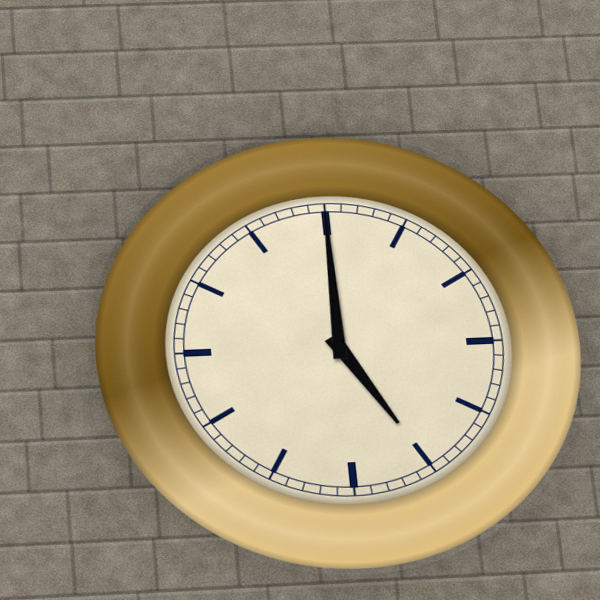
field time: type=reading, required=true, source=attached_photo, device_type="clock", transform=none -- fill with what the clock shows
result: 5:00
